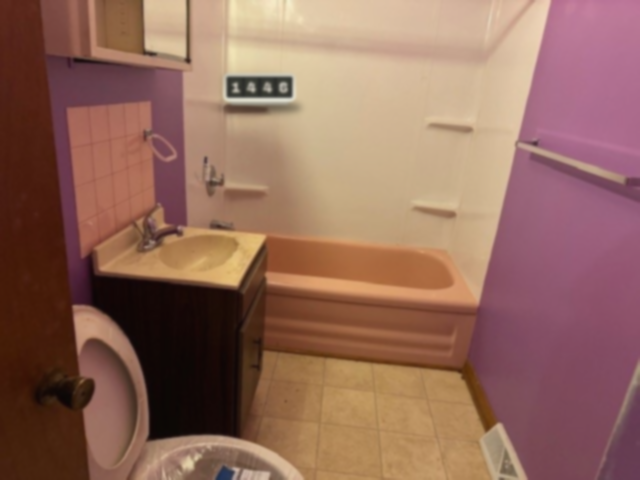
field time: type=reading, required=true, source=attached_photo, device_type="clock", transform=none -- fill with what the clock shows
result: 14:46
